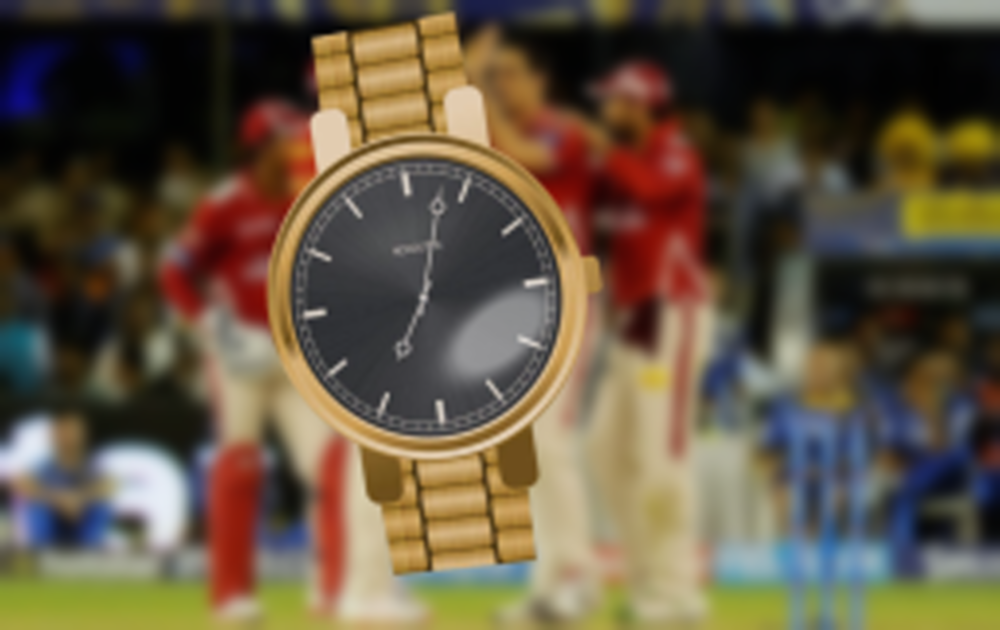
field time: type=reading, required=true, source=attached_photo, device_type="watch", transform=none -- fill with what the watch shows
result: 7:03
